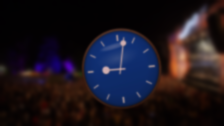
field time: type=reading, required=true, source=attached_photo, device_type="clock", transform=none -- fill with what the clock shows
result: 9:02
